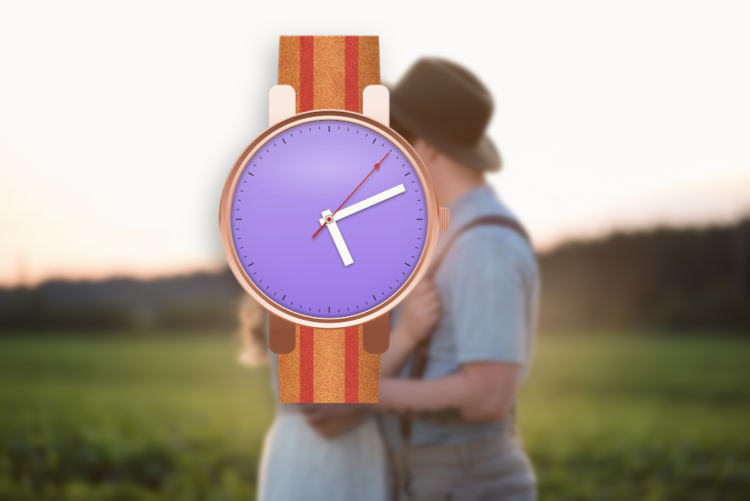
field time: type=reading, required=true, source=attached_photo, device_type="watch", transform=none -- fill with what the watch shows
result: 5:11:07
